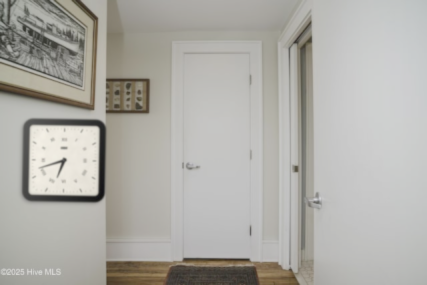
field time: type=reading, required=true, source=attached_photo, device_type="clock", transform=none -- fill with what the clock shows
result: 6:42
